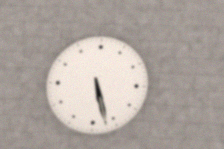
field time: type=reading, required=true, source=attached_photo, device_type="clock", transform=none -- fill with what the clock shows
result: 5:27
